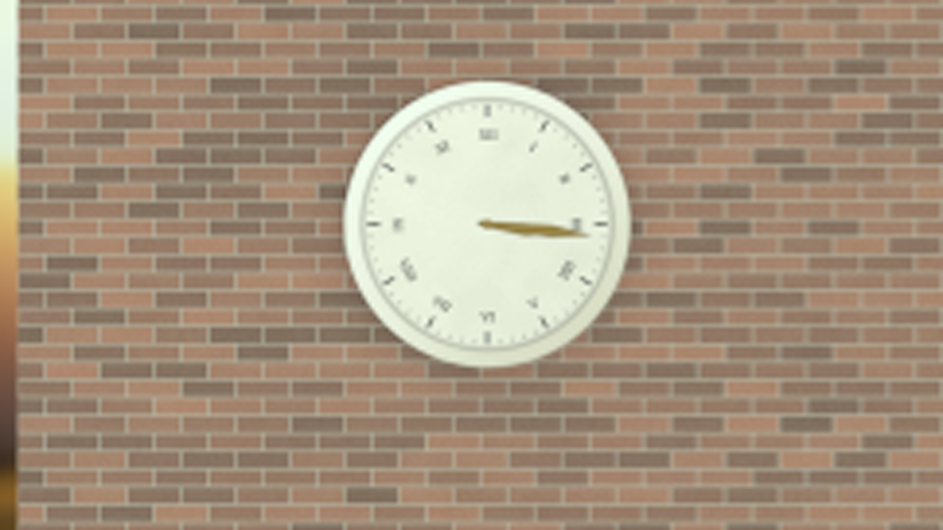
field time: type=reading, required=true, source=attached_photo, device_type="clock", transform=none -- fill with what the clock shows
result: 3:16
